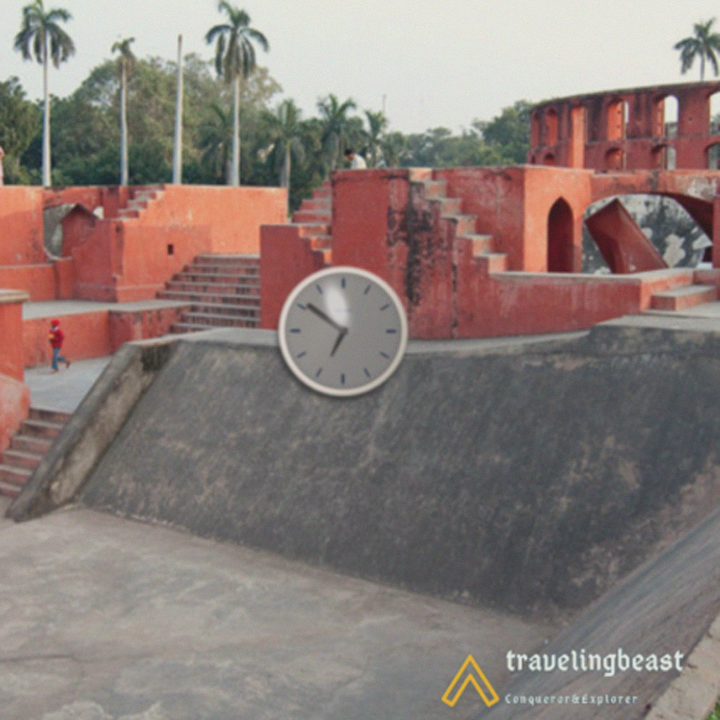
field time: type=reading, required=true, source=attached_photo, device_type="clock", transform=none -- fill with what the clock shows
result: 6:51
